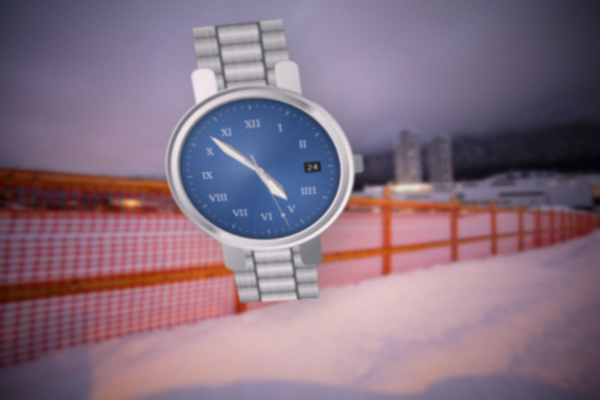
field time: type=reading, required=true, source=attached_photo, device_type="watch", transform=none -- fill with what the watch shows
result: 4:52:27
